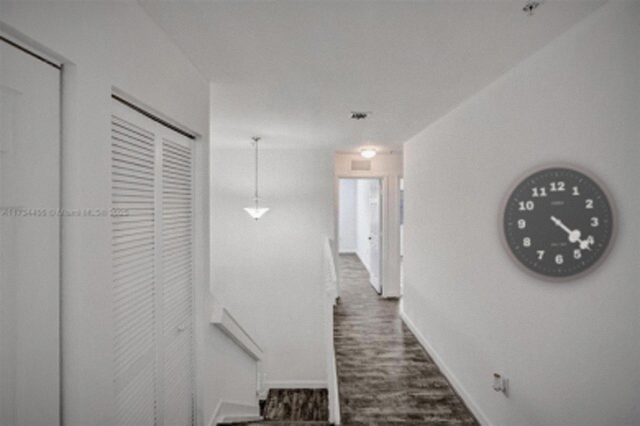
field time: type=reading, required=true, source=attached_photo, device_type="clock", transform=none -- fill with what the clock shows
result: 4:22
